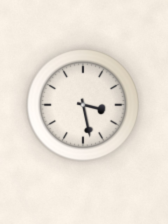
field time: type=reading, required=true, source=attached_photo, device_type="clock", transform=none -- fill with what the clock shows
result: 3:28
